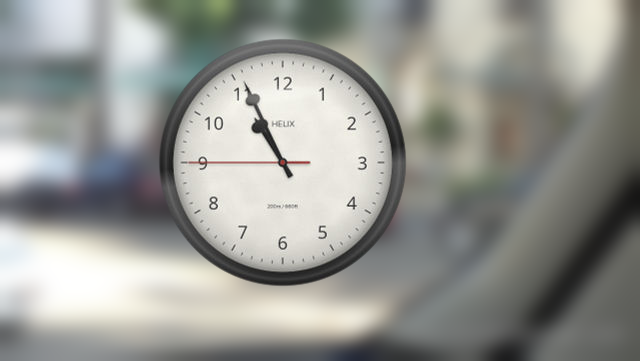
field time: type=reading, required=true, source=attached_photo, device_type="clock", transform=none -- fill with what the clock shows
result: 10:55:45
